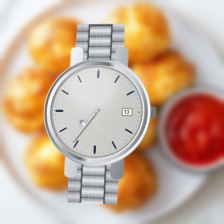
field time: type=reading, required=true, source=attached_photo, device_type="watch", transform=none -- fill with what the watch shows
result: 7:36
